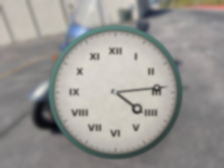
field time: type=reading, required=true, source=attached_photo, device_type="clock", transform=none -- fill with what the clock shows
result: 4:14
